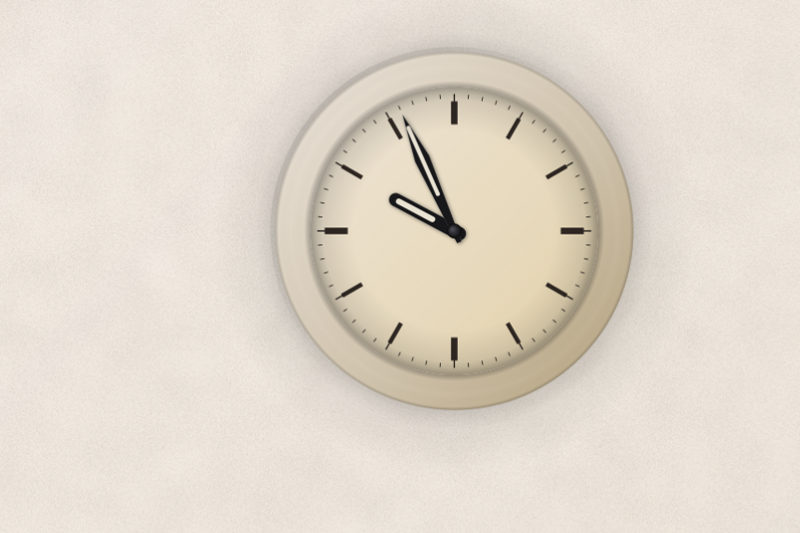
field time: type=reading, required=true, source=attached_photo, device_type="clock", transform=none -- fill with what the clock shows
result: 9:56
